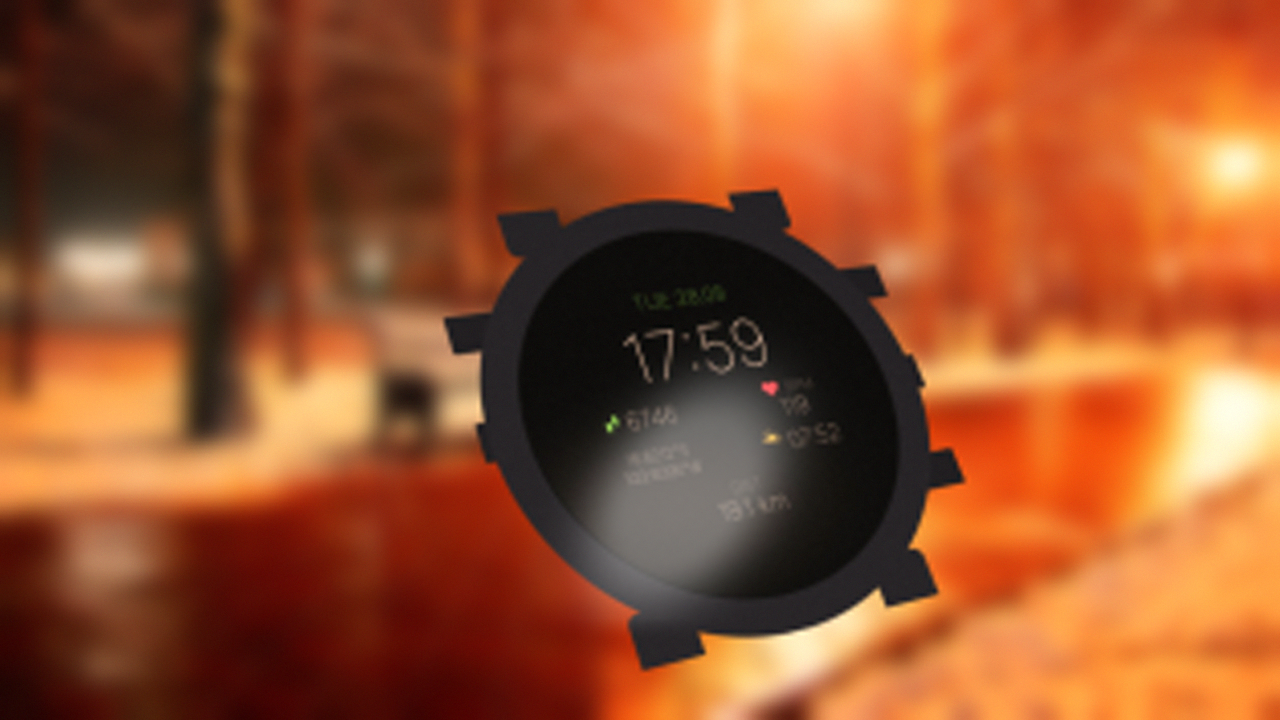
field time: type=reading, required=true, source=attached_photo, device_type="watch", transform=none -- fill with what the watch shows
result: 17:59
